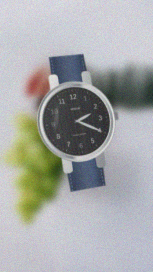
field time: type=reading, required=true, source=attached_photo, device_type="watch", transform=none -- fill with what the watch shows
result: 2:20
